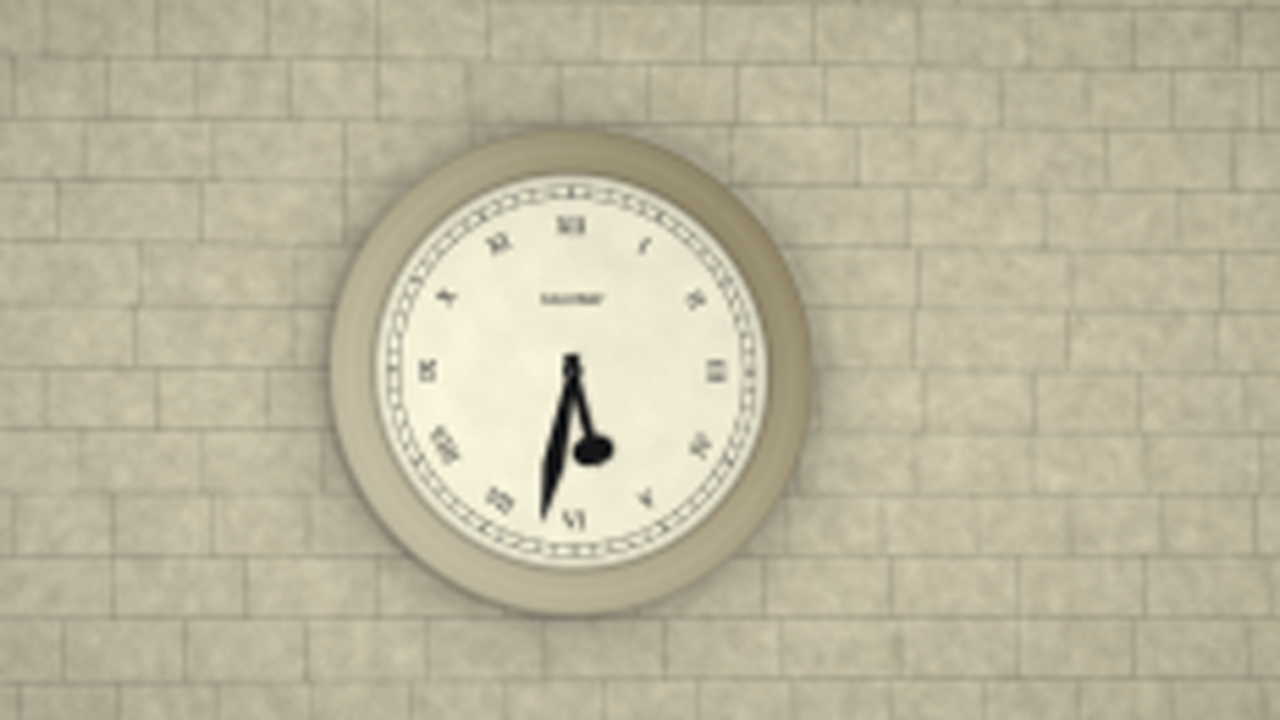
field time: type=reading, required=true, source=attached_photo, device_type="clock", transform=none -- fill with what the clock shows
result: 5:32
